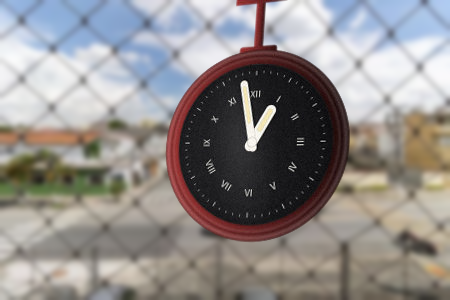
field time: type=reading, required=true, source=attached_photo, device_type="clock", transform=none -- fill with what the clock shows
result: 12:58
